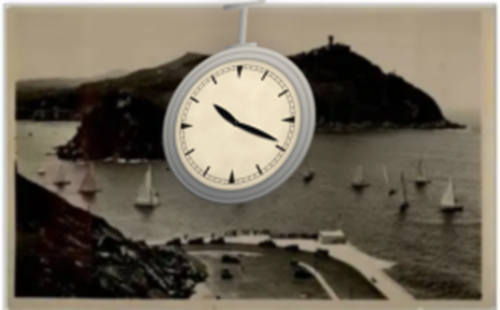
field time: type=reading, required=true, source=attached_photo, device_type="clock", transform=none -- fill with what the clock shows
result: 10:19
